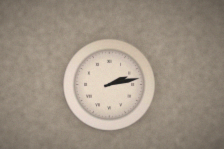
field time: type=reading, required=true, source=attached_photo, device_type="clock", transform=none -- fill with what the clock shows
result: 2:13
